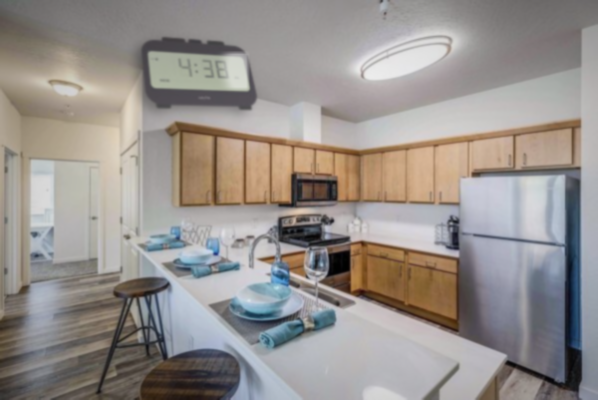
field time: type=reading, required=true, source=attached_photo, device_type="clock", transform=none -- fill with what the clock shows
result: 4:38
